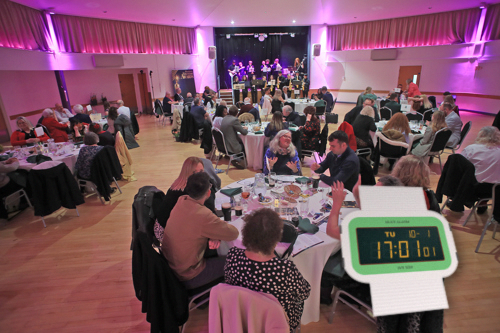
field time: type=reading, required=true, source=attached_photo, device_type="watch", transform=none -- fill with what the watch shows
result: 17:01:01
